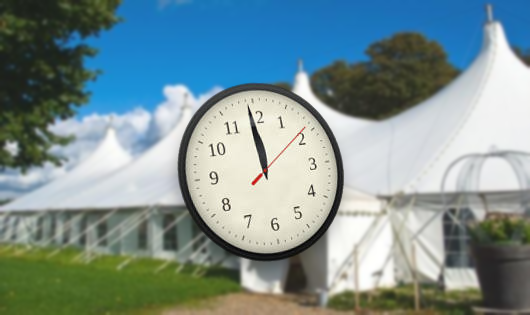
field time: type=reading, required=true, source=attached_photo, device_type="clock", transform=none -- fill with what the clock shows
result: 11:59:09
